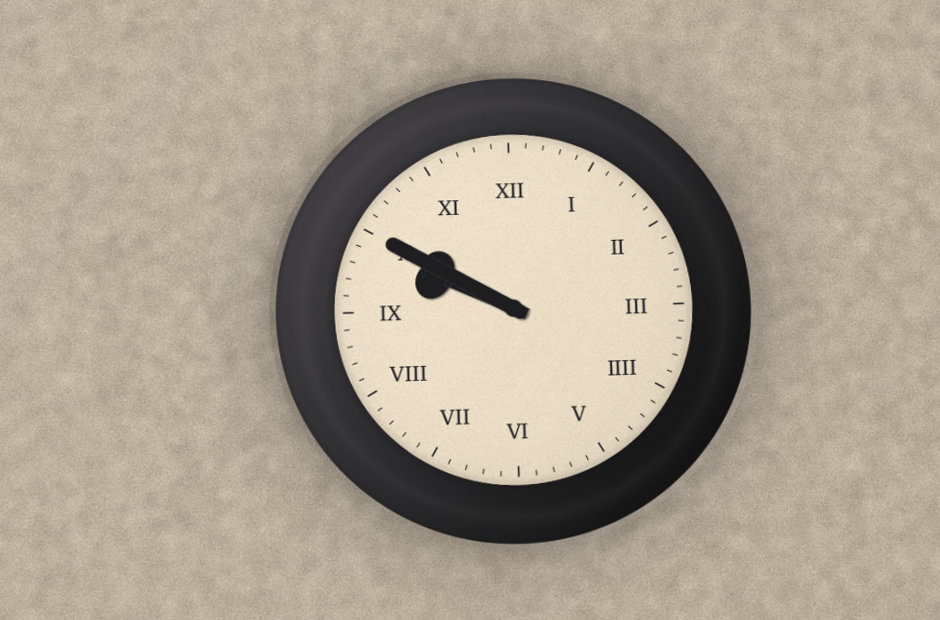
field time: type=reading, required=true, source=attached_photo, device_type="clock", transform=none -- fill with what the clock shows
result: 9:50
